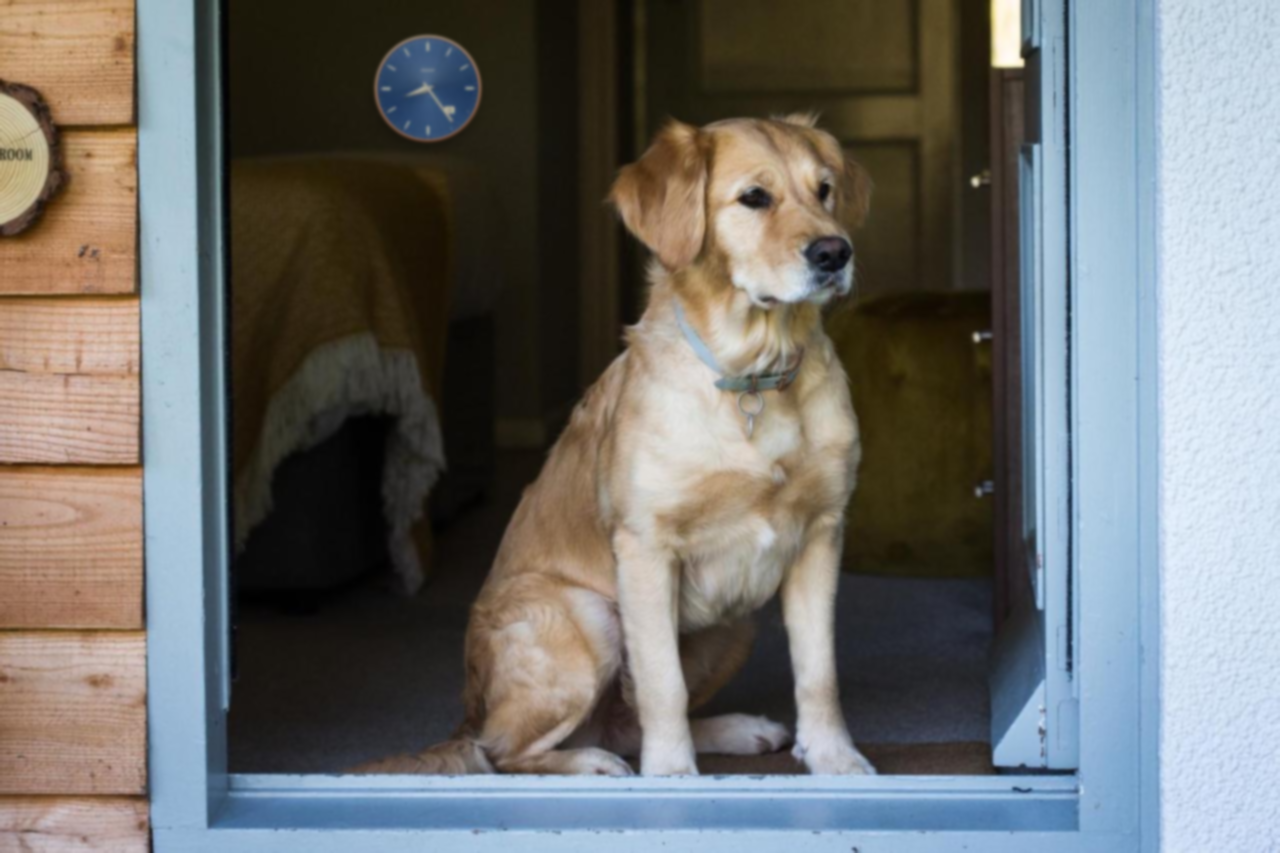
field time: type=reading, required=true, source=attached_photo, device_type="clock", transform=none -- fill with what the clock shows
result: 8:24
